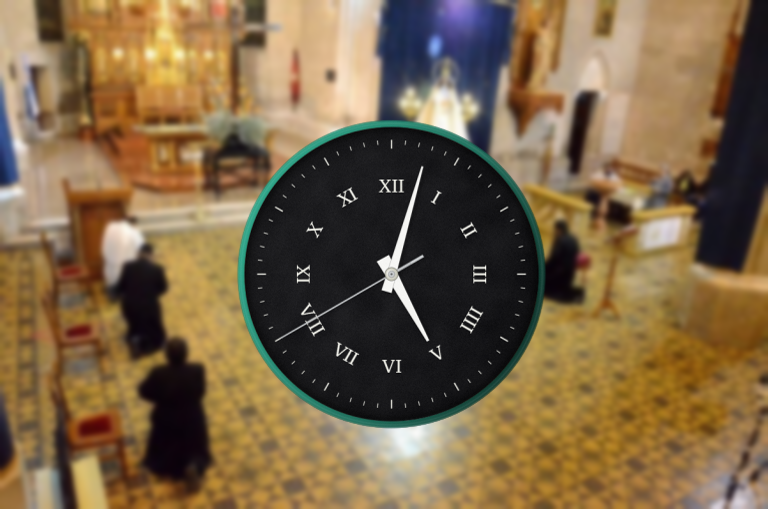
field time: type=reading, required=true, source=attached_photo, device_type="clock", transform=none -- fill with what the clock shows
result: 5:02:40
